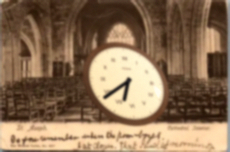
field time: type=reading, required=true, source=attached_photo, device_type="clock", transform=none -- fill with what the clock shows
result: 6:39
